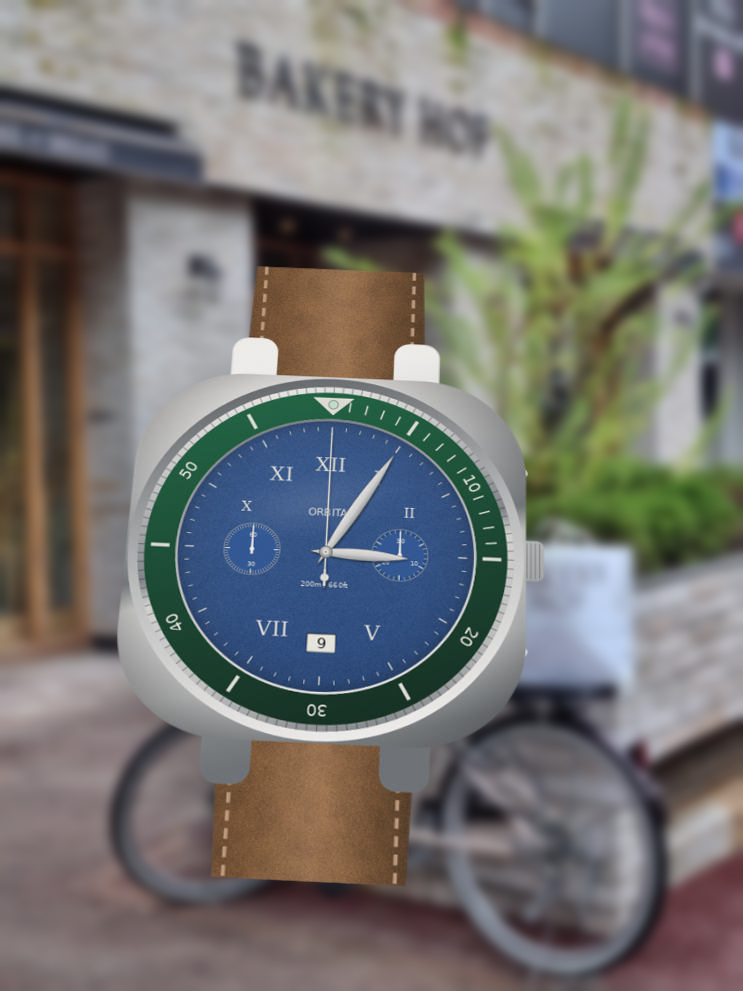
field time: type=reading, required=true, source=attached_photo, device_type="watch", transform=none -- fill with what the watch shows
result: 3:05
